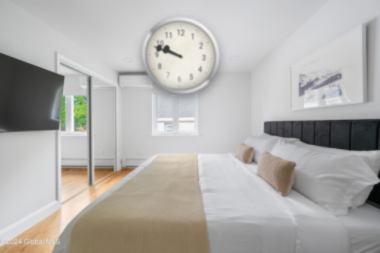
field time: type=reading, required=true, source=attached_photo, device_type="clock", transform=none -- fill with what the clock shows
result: 9:48
